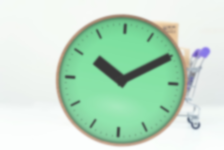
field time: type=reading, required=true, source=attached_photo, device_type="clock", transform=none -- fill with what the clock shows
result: 10:10
